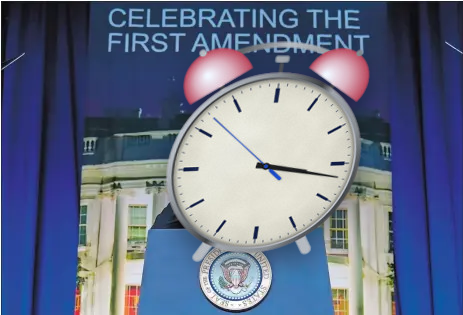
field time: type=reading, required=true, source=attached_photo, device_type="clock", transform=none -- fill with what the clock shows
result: 3:16:52
